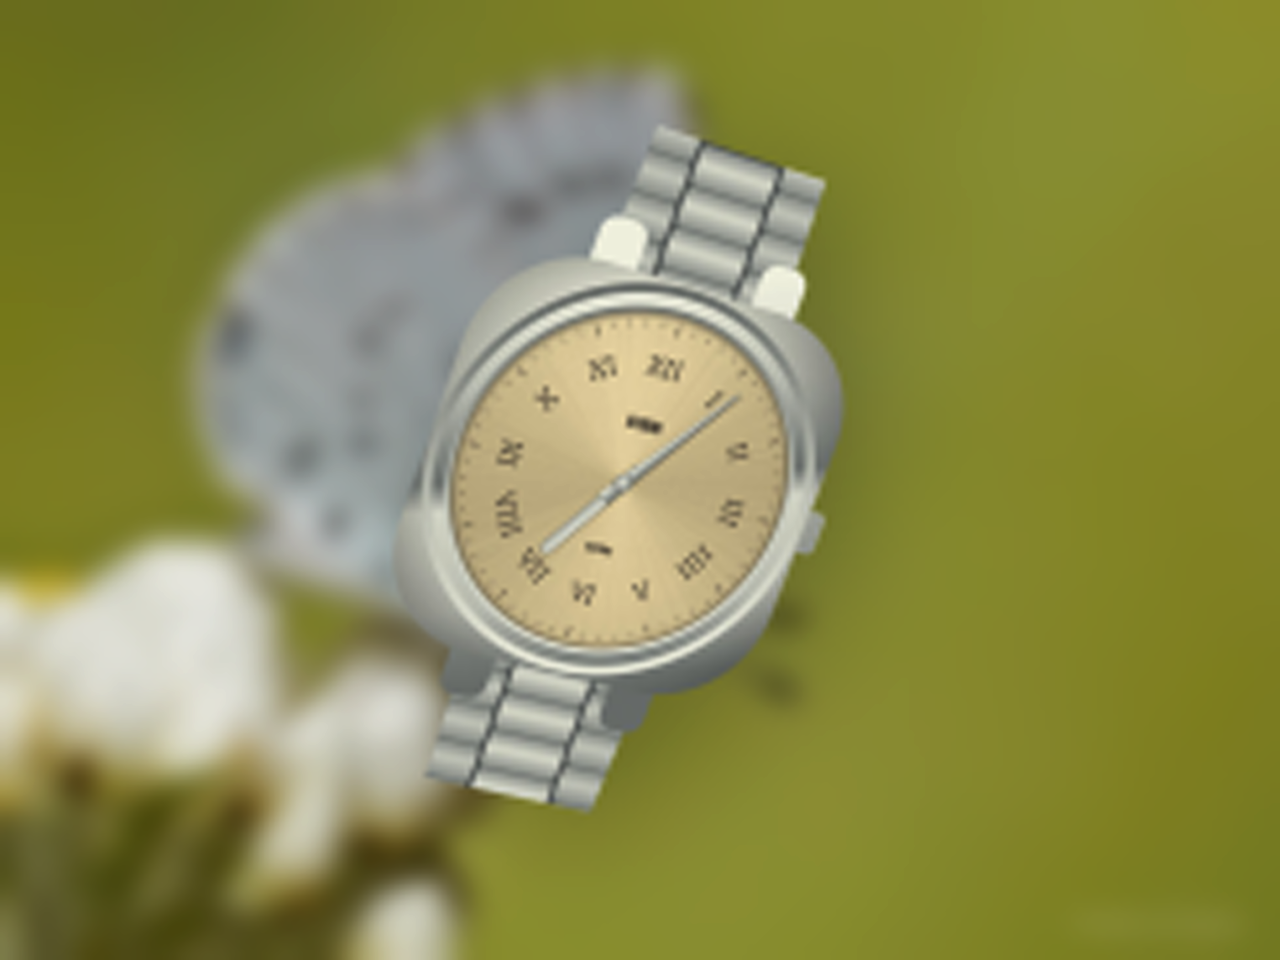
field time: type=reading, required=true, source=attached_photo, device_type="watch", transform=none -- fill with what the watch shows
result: 7:06
